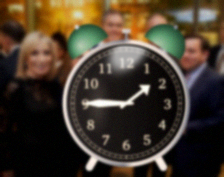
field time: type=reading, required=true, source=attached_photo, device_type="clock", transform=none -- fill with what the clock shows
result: 1:45
